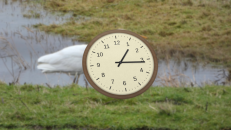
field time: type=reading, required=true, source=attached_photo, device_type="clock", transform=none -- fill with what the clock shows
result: 1:16
